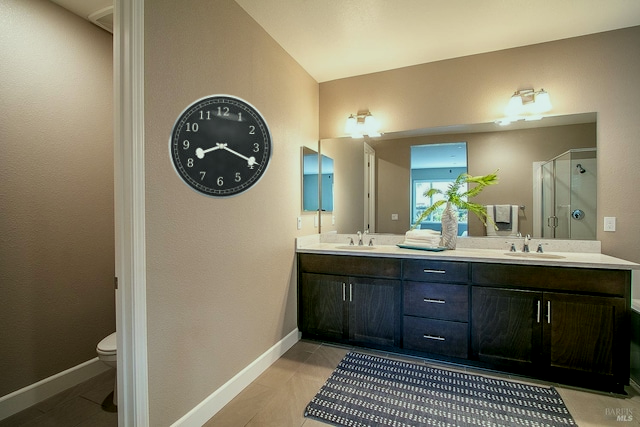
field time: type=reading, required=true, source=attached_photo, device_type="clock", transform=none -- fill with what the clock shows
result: 8:19
